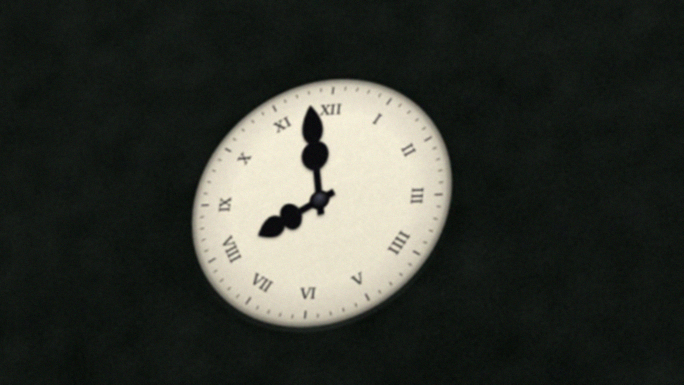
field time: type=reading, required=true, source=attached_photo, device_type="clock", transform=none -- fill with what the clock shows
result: 7:58
